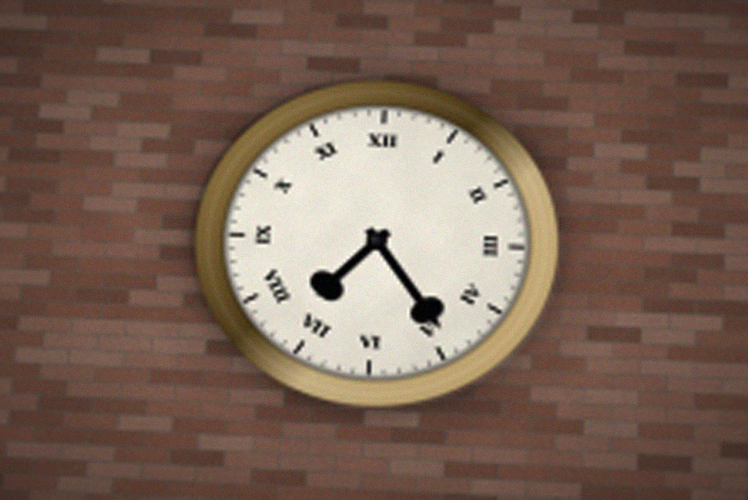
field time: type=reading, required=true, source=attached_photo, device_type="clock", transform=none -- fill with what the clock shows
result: 7:24
